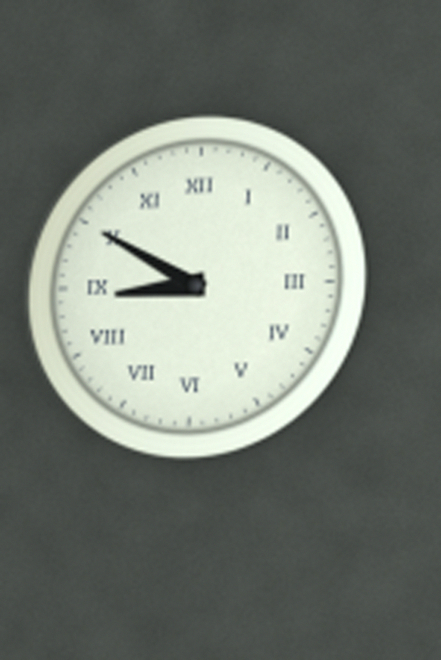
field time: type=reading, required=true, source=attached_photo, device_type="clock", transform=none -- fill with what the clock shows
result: 8:50
